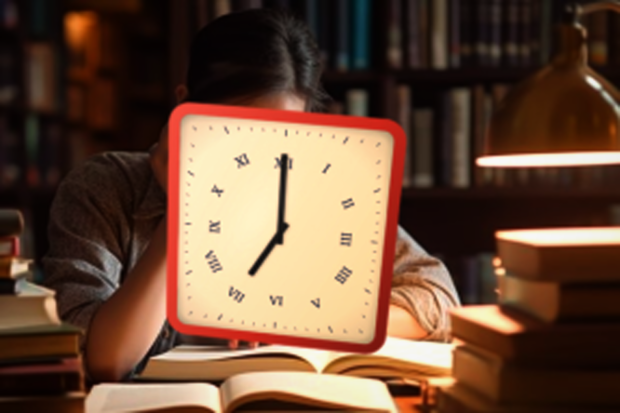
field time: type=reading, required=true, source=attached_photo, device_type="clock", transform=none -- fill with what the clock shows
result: 7:00
